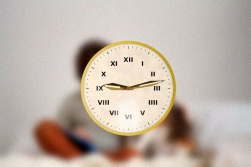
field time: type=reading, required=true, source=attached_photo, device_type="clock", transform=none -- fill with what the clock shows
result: 9:13
